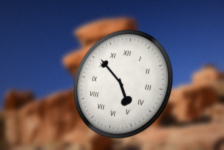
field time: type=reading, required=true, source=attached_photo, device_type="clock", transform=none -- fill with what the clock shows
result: 4:51
